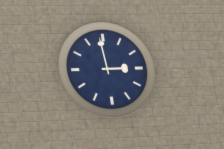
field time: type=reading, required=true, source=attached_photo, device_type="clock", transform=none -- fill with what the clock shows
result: 2:59
